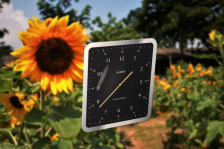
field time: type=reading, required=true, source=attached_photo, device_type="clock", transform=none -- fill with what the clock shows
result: 1:38
